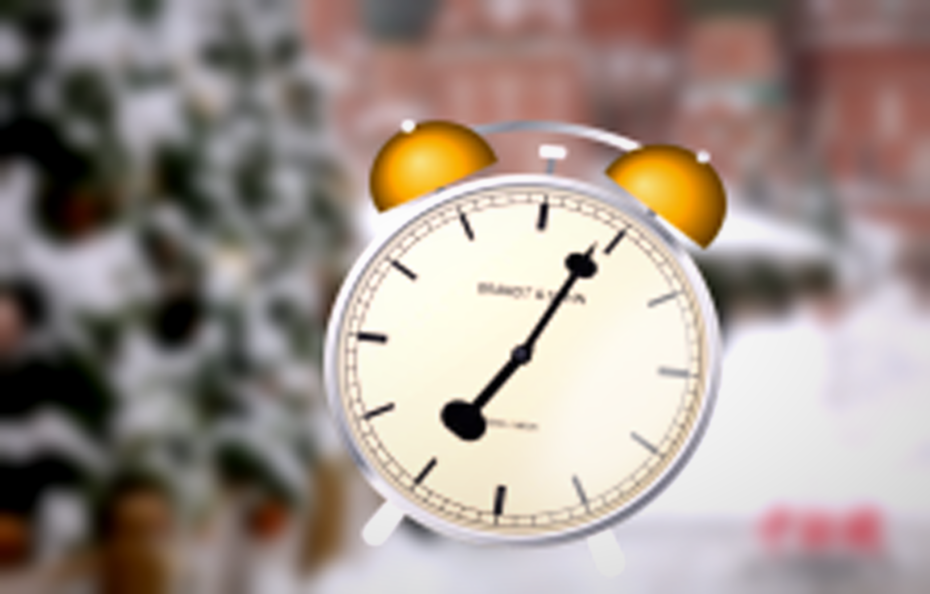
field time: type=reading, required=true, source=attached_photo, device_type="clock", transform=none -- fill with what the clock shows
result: 7:04
